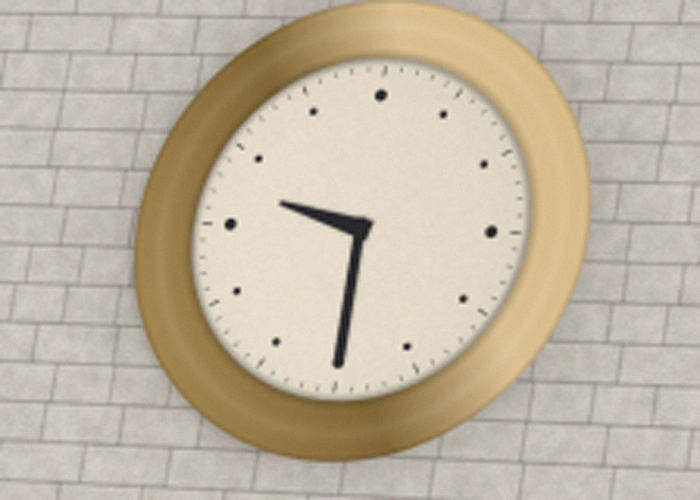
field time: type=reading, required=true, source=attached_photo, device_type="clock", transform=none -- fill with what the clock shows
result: 9:30
